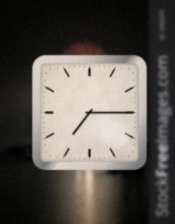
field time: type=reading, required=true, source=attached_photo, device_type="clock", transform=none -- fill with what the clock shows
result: 7:15
